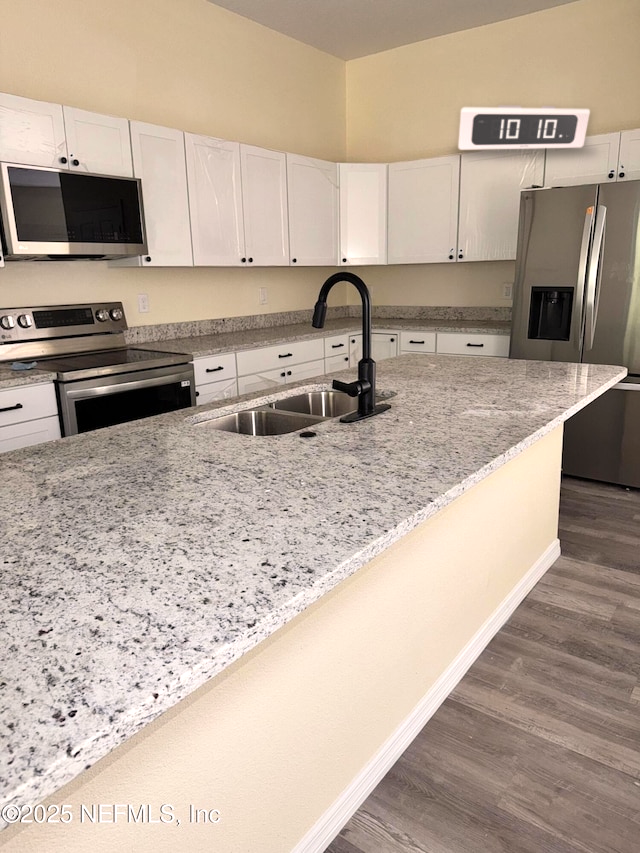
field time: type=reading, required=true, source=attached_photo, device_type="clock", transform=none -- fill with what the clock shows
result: 10:10
